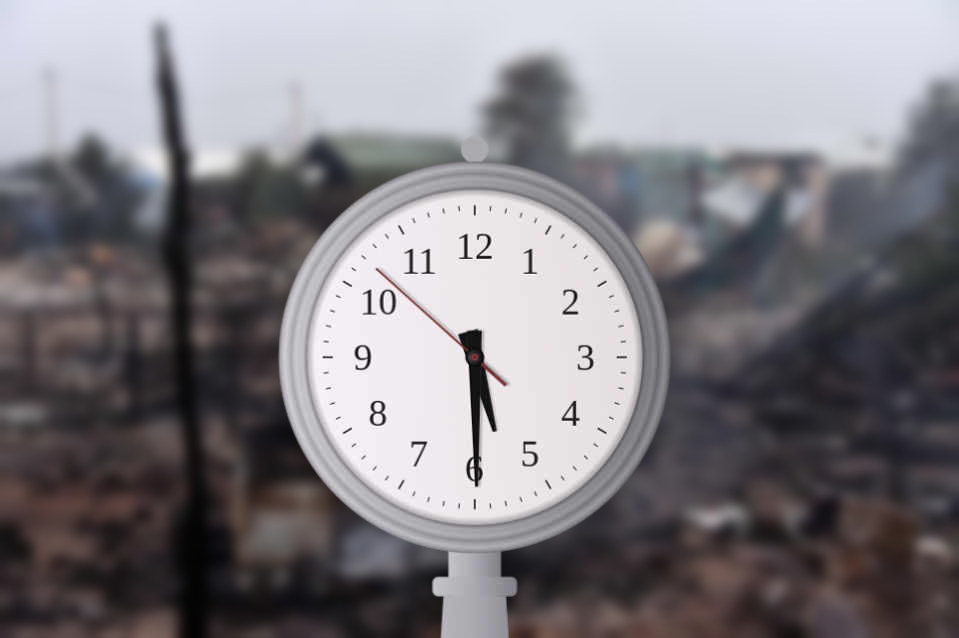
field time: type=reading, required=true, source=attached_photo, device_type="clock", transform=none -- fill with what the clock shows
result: 5:29:52
